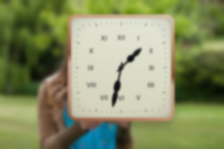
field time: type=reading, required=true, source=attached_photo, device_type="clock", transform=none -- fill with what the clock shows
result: 1:32
